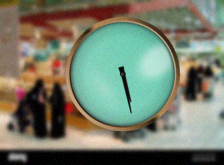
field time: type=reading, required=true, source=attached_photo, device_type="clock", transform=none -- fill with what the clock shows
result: 5:28
